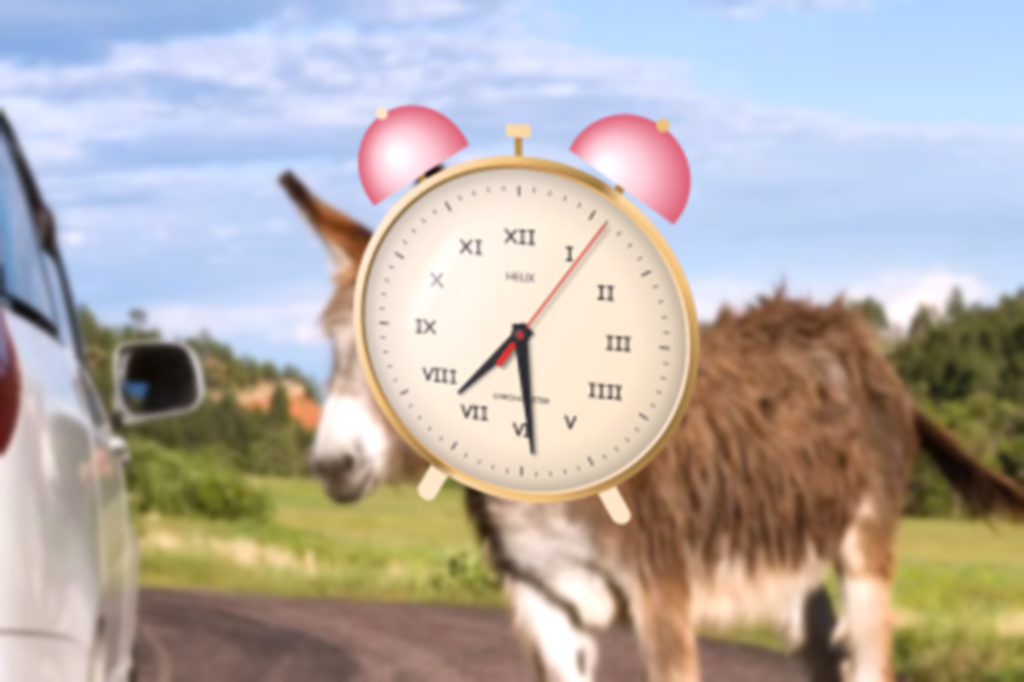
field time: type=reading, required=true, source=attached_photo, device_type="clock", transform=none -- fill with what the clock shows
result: 7:29:06
